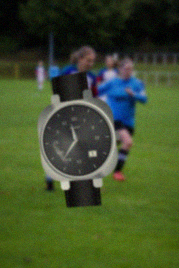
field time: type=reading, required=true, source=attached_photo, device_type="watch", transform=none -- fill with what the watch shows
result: 11:37
